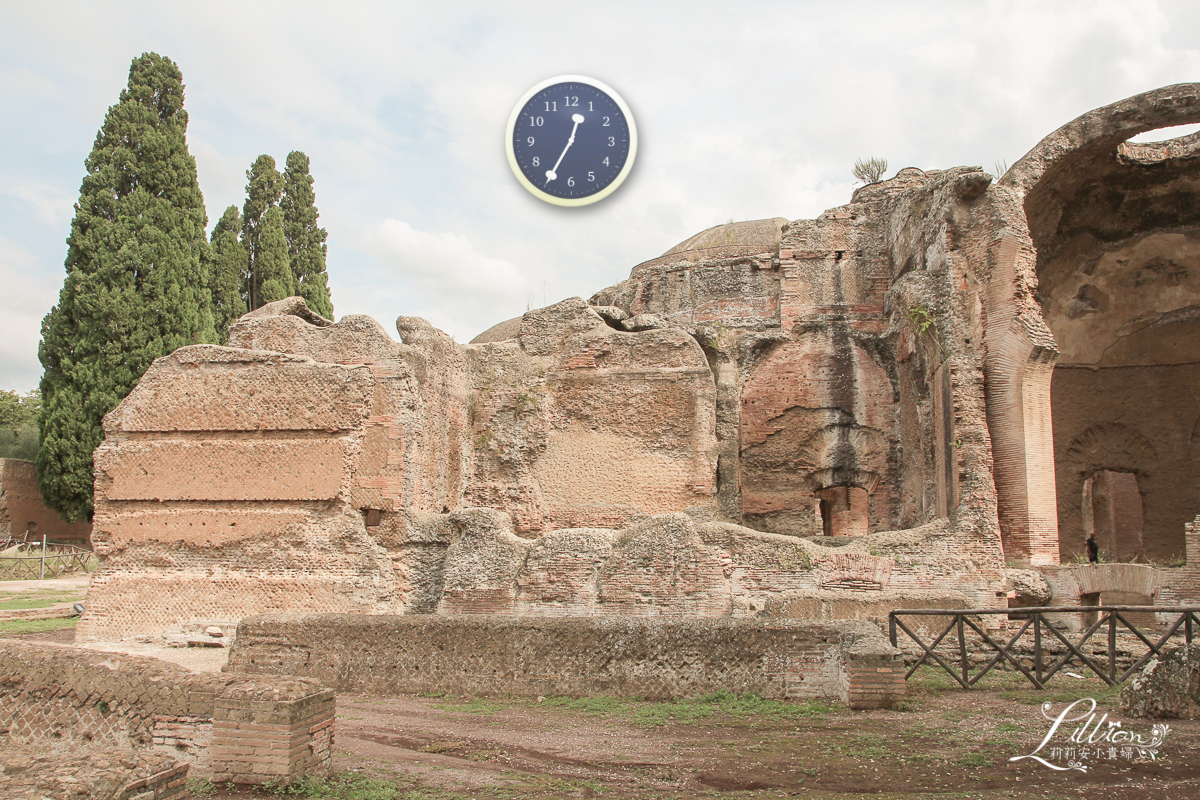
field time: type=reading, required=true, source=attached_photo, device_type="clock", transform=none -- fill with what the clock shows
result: 12:35
